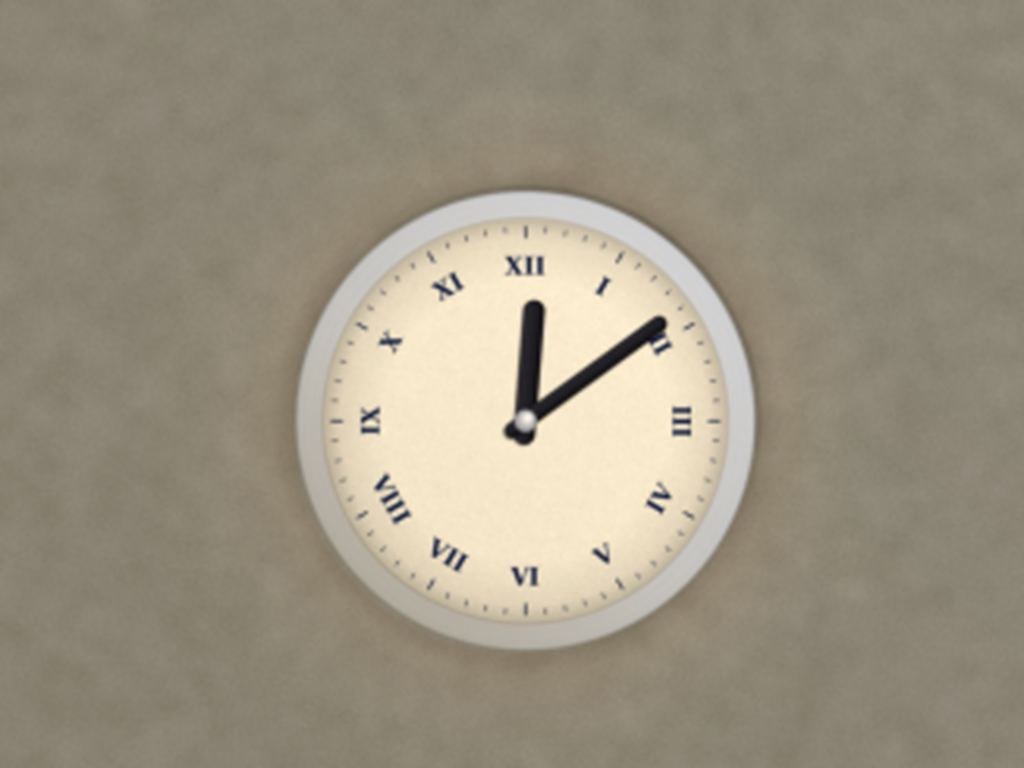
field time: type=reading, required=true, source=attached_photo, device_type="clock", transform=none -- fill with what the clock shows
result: 12:09
